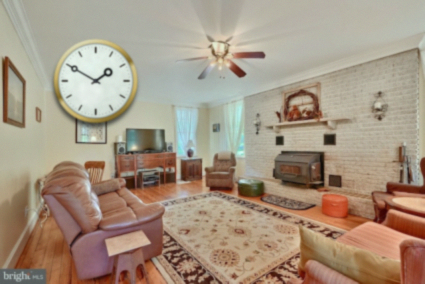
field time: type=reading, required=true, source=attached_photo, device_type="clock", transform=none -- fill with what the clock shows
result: 1:50
